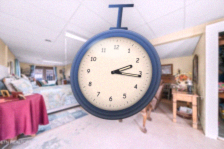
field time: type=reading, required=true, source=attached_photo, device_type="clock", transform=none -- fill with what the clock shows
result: 2:16
